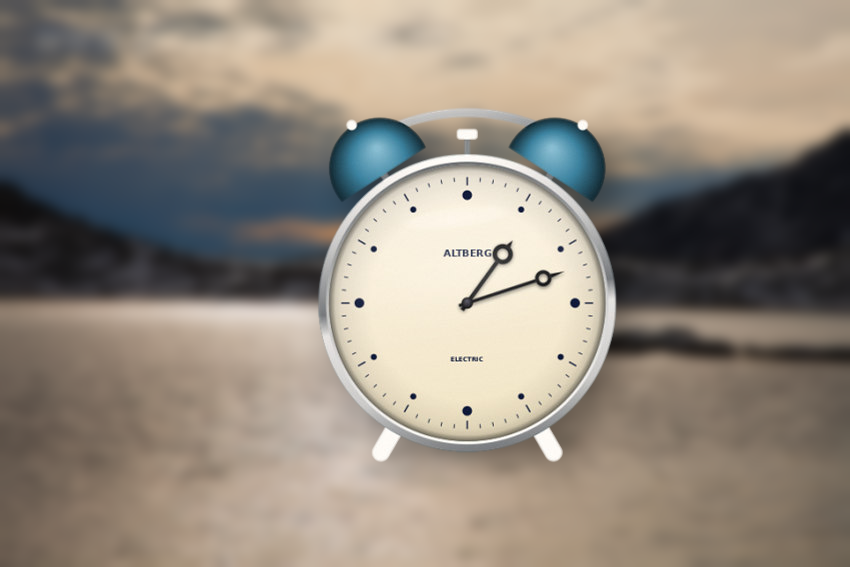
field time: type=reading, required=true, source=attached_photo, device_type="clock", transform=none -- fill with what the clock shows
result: 1:12
